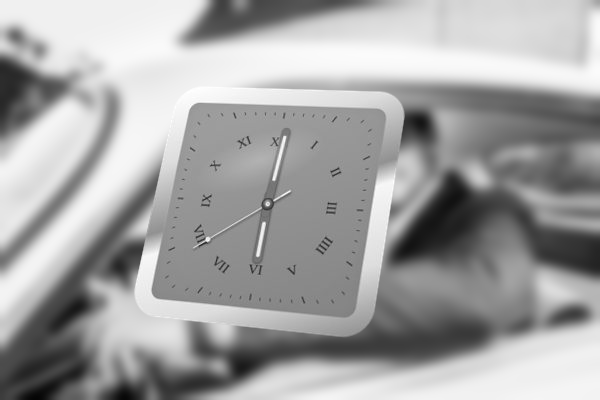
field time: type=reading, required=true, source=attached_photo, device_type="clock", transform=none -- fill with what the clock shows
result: 6:00:39
